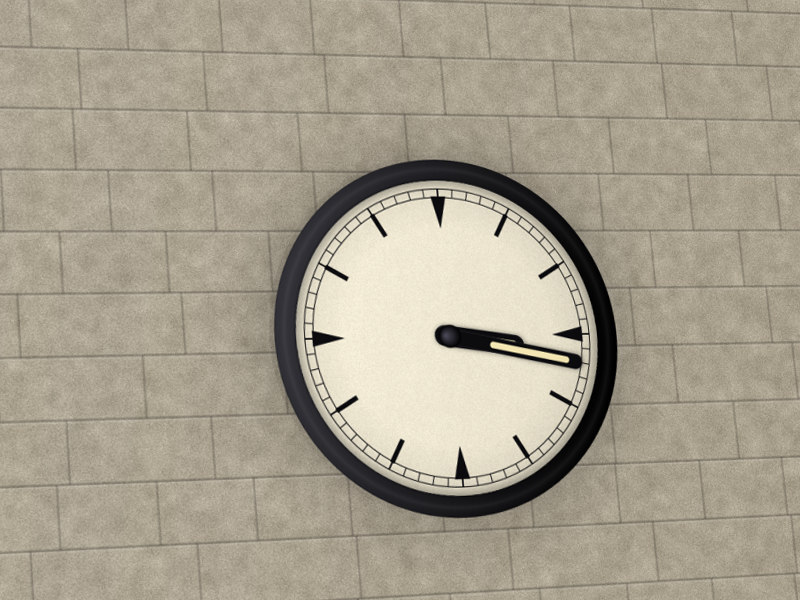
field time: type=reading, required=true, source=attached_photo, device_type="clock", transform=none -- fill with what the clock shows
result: 3:17
